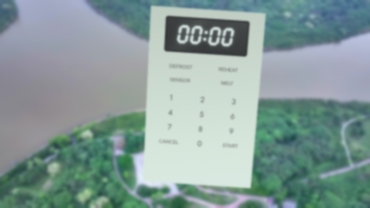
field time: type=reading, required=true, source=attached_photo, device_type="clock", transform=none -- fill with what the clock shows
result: 0:00
